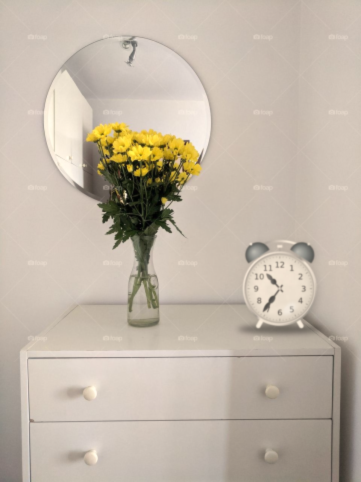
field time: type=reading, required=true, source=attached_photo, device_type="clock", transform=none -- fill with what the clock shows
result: 10:36
